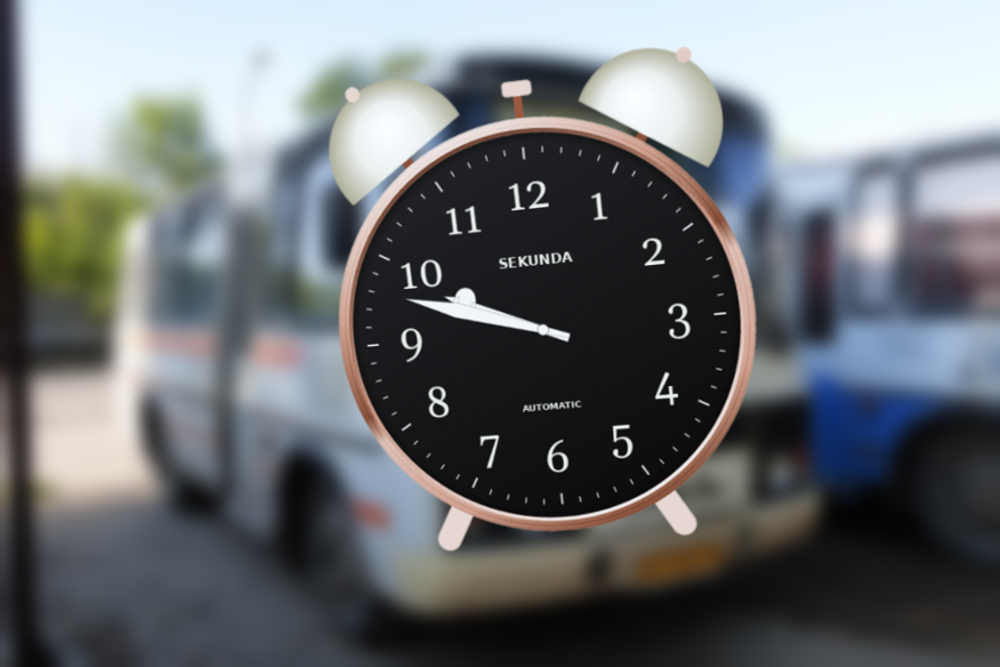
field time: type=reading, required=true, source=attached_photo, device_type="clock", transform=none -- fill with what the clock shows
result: 9:48
